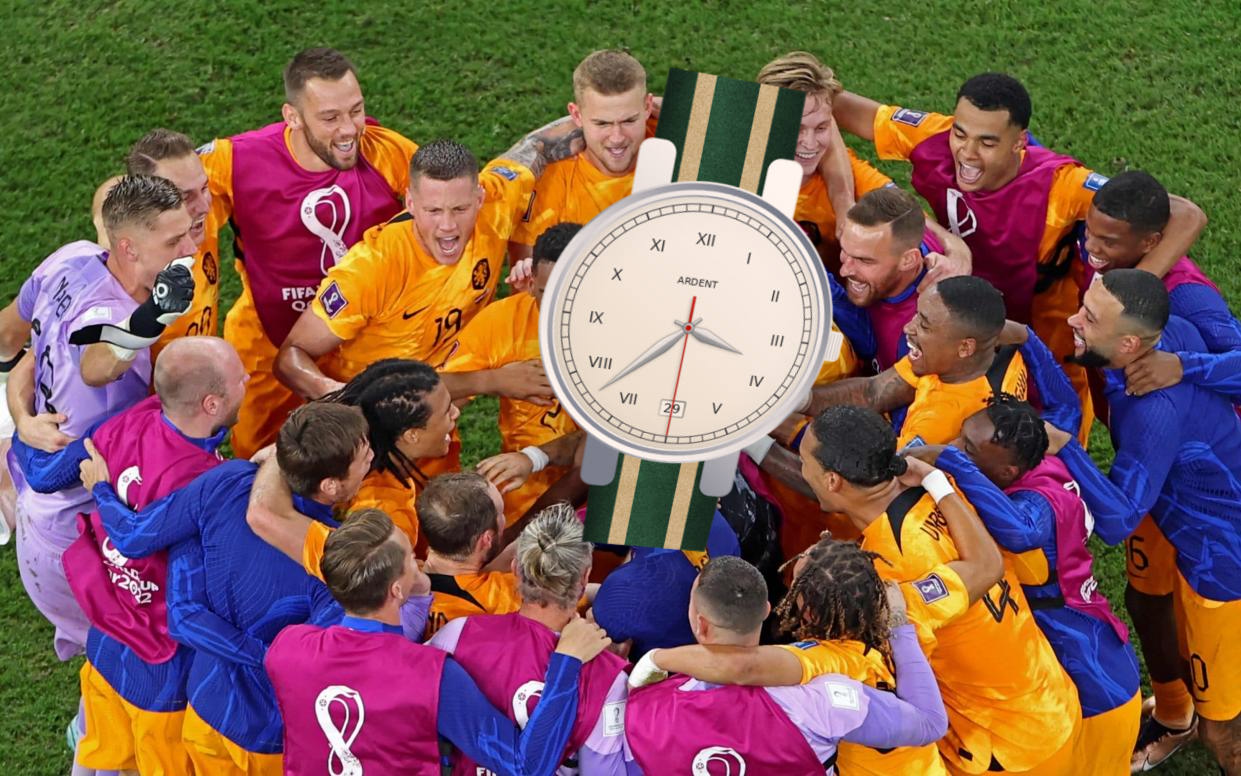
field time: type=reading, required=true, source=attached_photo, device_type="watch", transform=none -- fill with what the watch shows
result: 3:37:30
